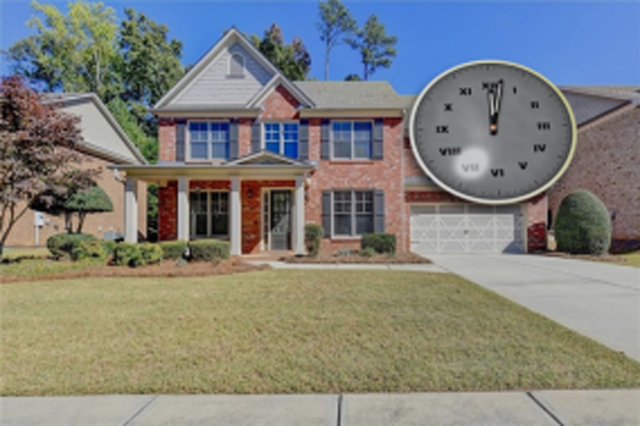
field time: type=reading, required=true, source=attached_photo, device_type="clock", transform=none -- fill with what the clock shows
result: 12:02
